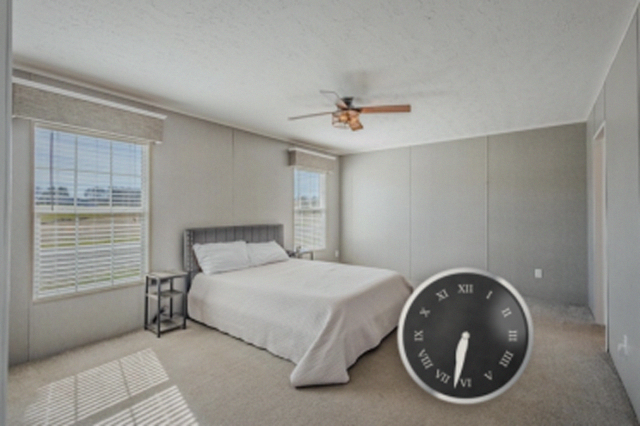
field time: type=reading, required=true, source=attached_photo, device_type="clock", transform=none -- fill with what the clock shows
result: 6:32
